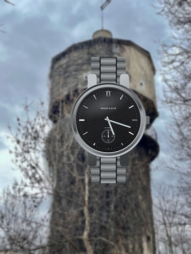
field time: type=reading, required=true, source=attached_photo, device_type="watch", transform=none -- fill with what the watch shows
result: 5:18
